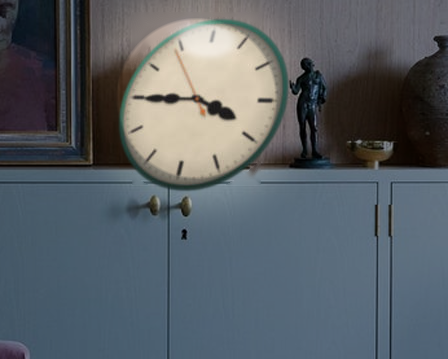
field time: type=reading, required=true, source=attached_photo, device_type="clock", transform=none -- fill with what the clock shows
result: 3:44:54
